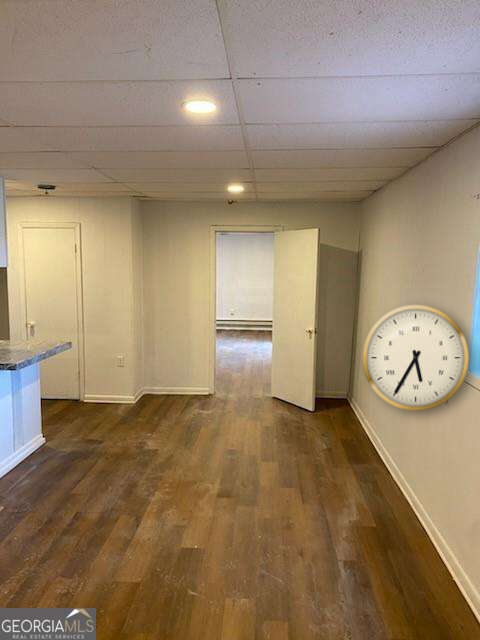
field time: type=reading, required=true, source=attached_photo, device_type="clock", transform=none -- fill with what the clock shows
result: 5:35
